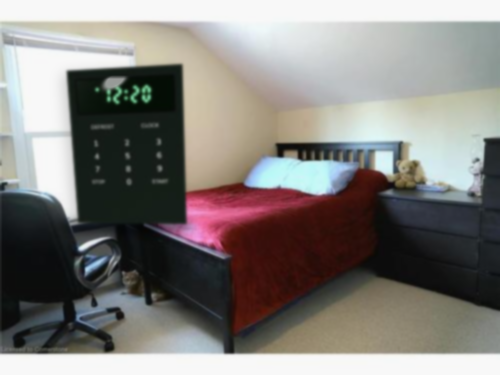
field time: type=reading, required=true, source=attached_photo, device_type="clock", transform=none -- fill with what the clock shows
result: 12:20
